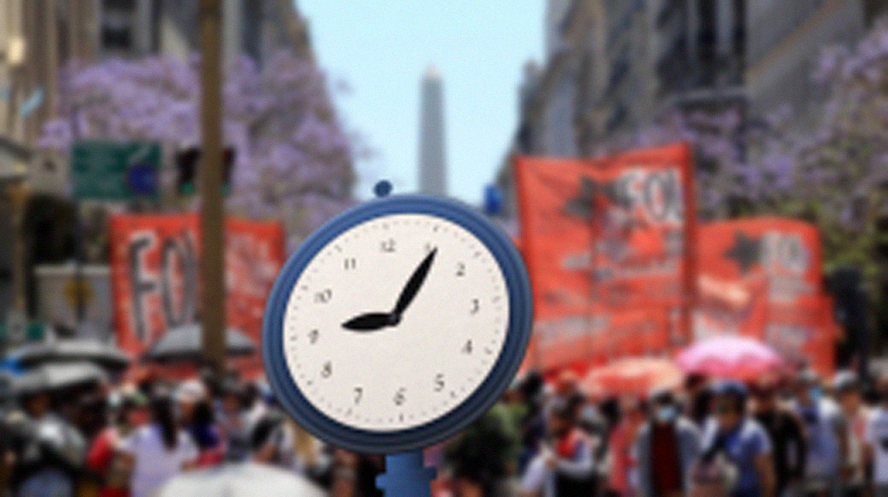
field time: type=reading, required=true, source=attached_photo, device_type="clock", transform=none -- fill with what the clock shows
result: 9:06
